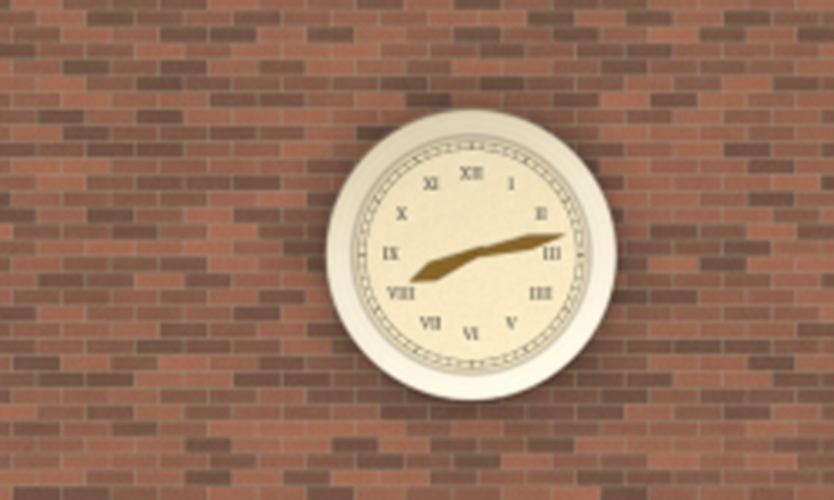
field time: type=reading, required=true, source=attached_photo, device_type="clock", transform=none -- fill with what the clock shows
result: 8:13
